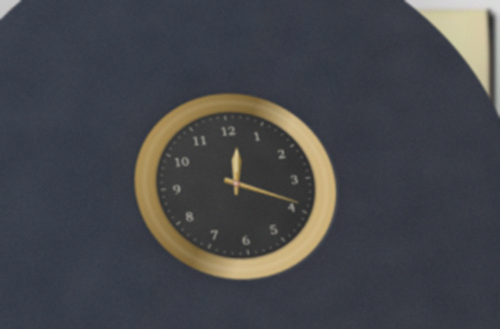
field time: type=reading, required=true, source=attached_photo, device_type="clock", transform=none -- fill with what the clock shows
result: 12:19
